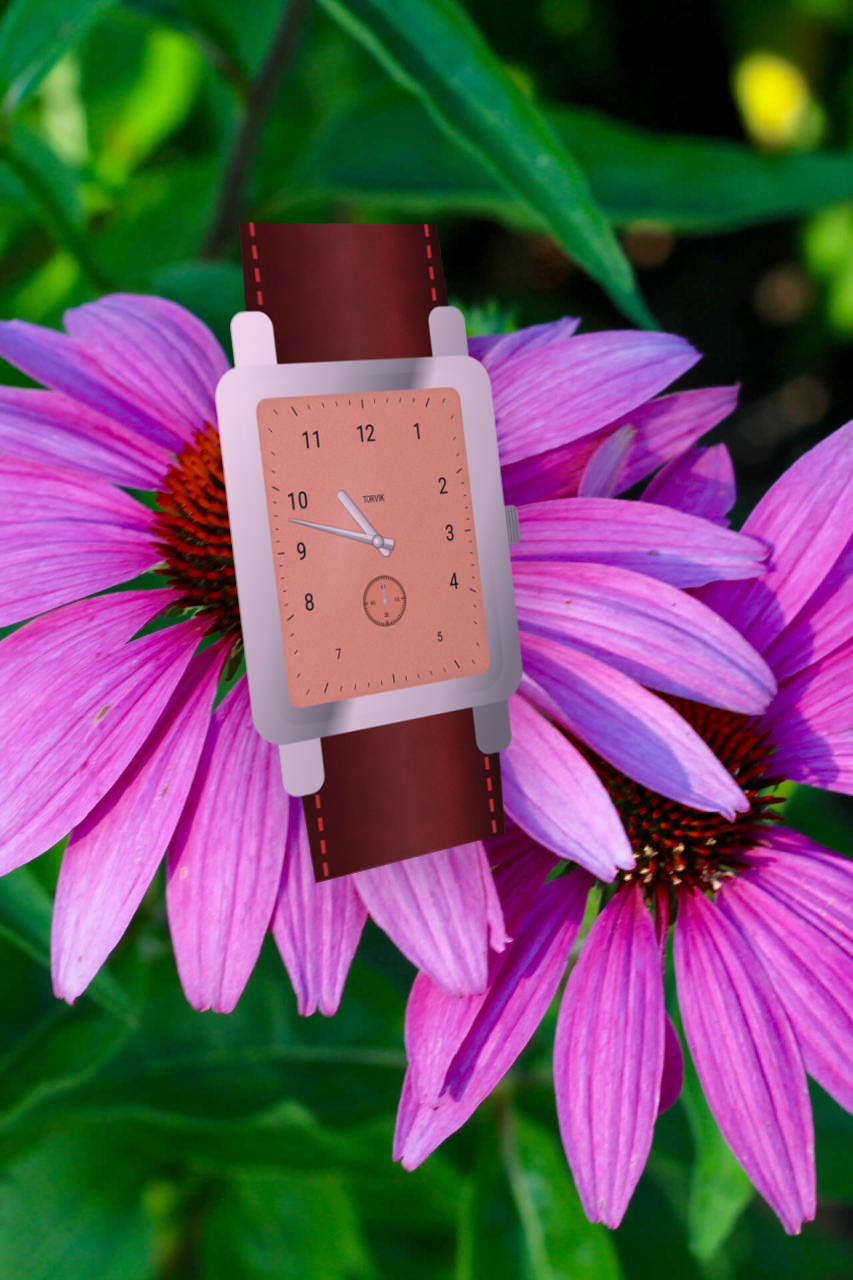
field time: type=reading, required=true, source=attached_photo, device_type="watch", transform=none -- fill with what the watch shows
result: 10:48
